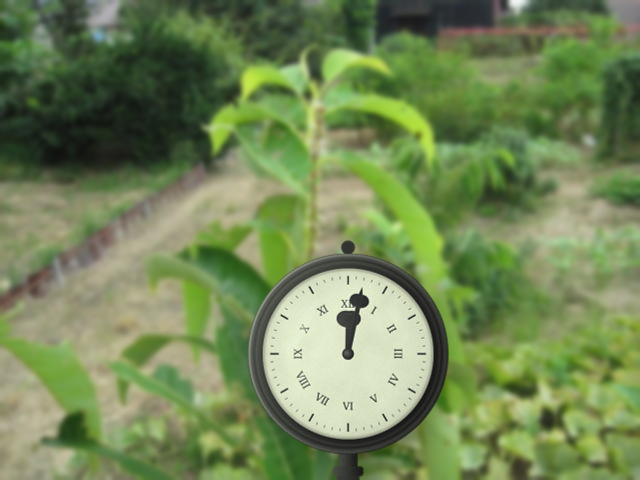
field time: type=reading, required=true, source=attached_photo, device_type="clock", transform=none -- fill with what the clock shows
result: 12:02
